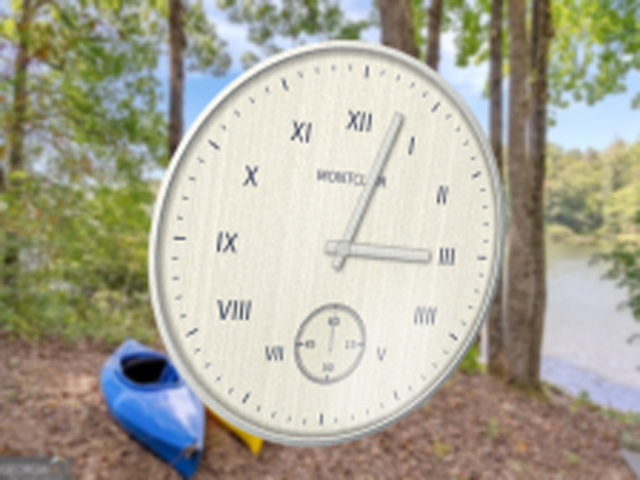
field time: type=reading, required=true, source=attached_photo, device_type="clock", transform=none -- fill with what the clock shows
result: 3:03
